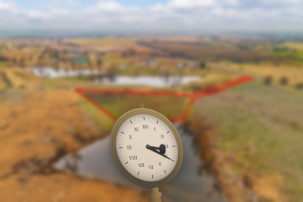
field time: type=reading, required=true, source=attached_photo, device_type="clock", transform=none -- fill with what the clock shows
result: 3:20
